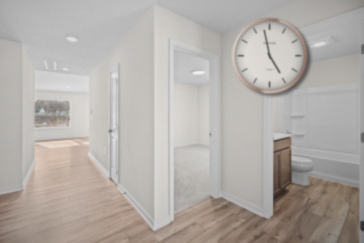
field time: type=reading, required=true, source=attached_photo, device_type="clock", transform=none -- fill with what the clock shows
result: 4:58
